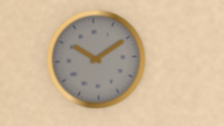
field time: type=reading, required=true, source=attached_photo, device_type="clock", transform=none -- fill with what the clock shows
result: 10:10
